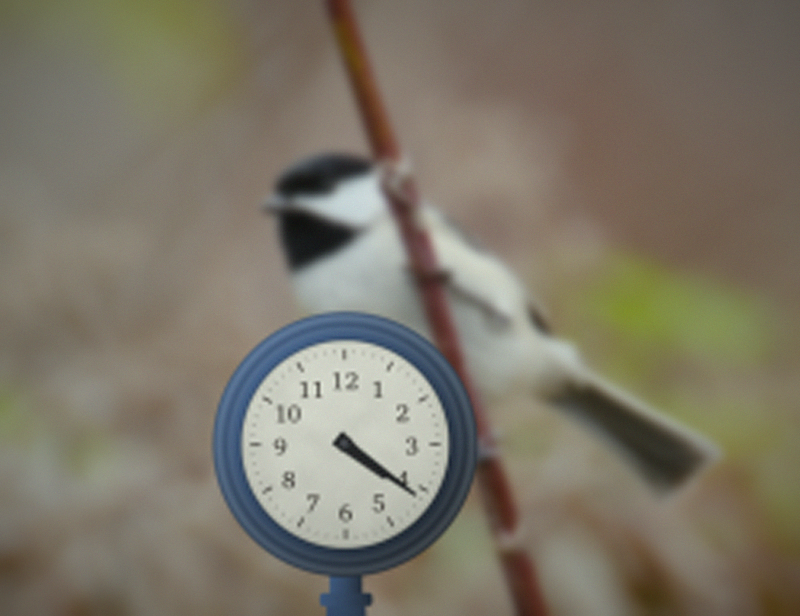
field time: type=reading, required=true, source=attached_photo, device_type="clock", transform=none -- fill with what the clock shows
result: 4:21
